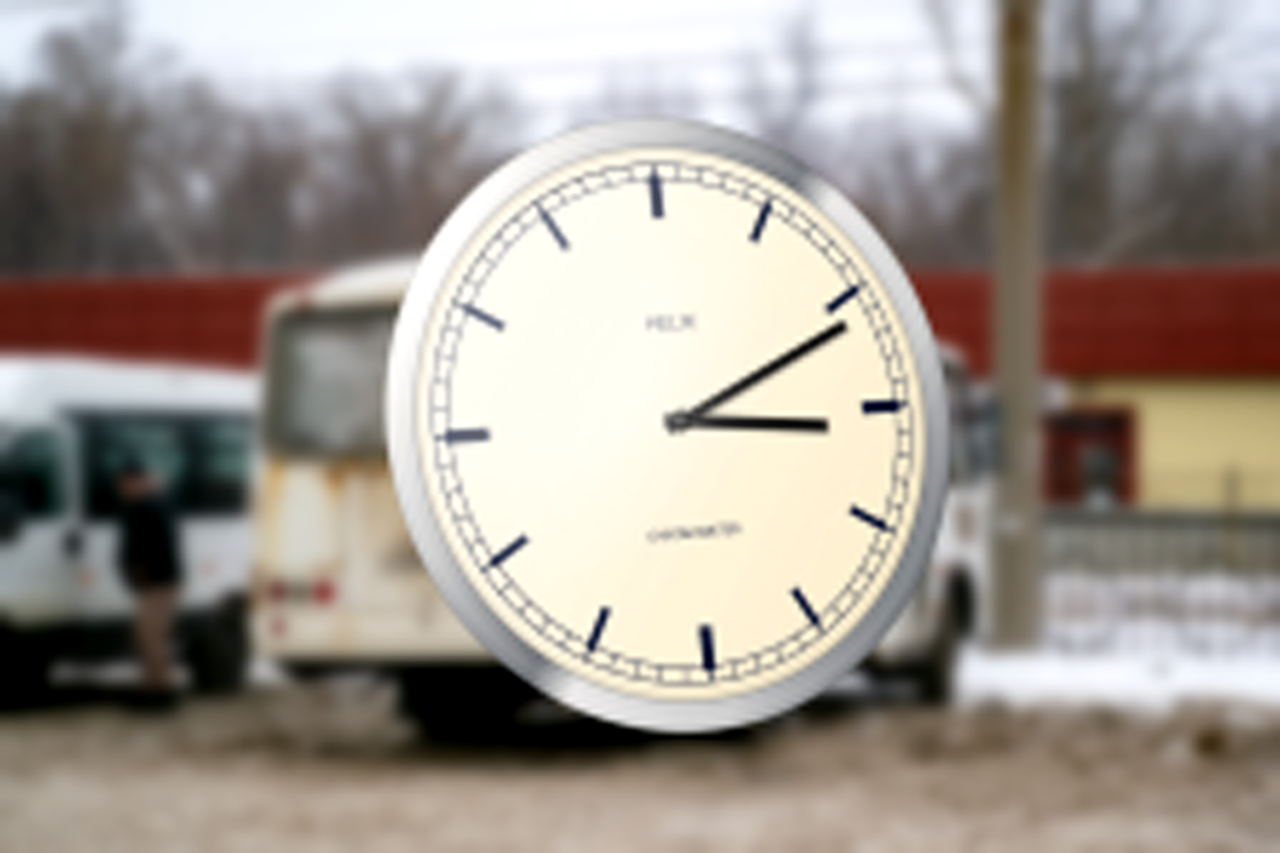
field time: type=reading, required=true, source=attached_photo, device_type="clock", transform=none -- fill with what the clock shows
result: 3:11
